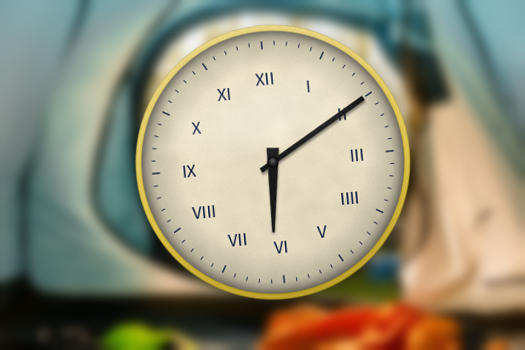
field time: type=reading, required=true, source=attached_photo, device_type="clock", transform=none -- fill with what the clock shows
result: 6:10
